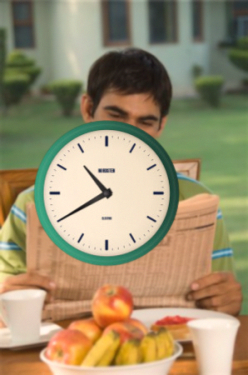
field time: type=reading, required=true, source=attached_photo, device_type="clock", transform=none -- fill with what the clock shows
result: 10:40
